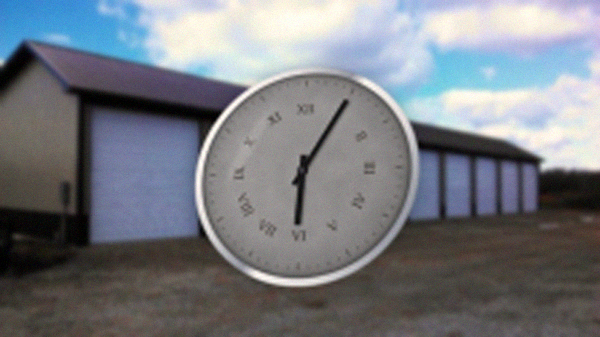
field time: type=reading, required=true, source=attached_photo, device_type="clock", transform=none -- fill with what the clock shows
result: 6:05
